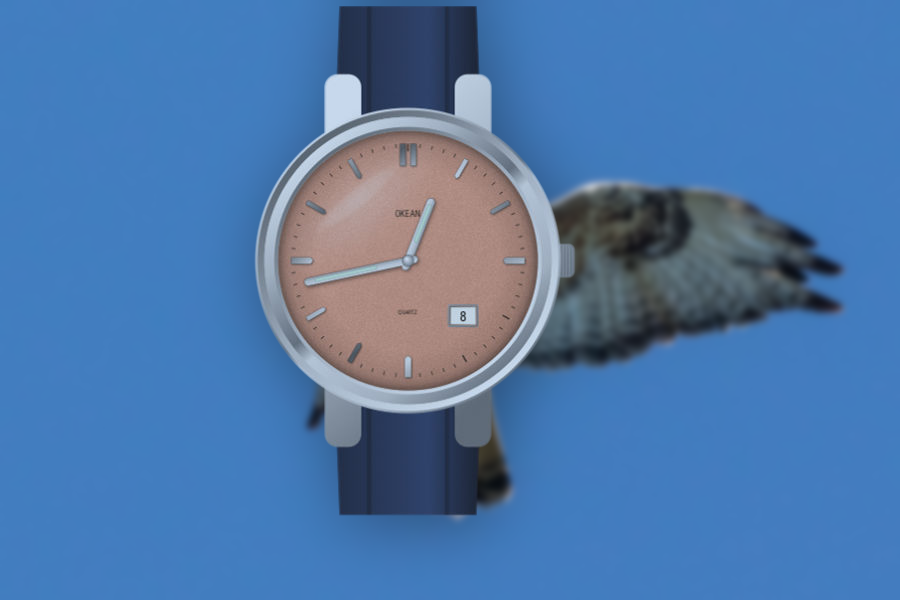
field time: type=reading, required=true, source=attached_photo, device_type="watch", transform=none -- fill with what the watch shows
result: 12:43
